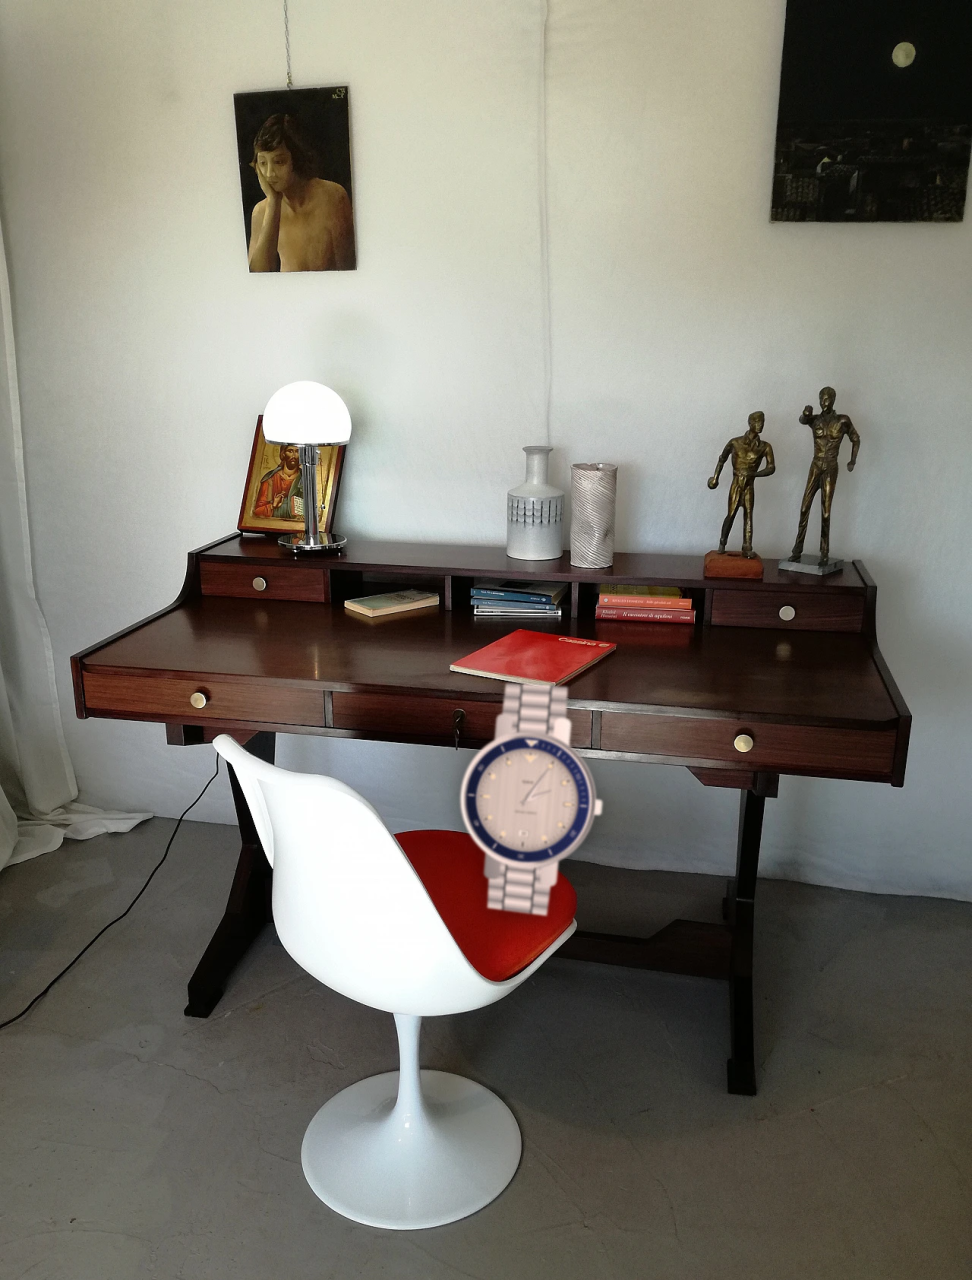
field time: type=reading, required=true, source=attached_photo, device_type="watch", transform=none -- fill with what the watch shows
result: 2:05
